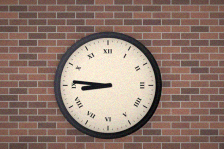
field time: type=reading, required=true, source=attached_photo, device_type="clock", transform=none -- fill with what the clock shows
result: 8:46
